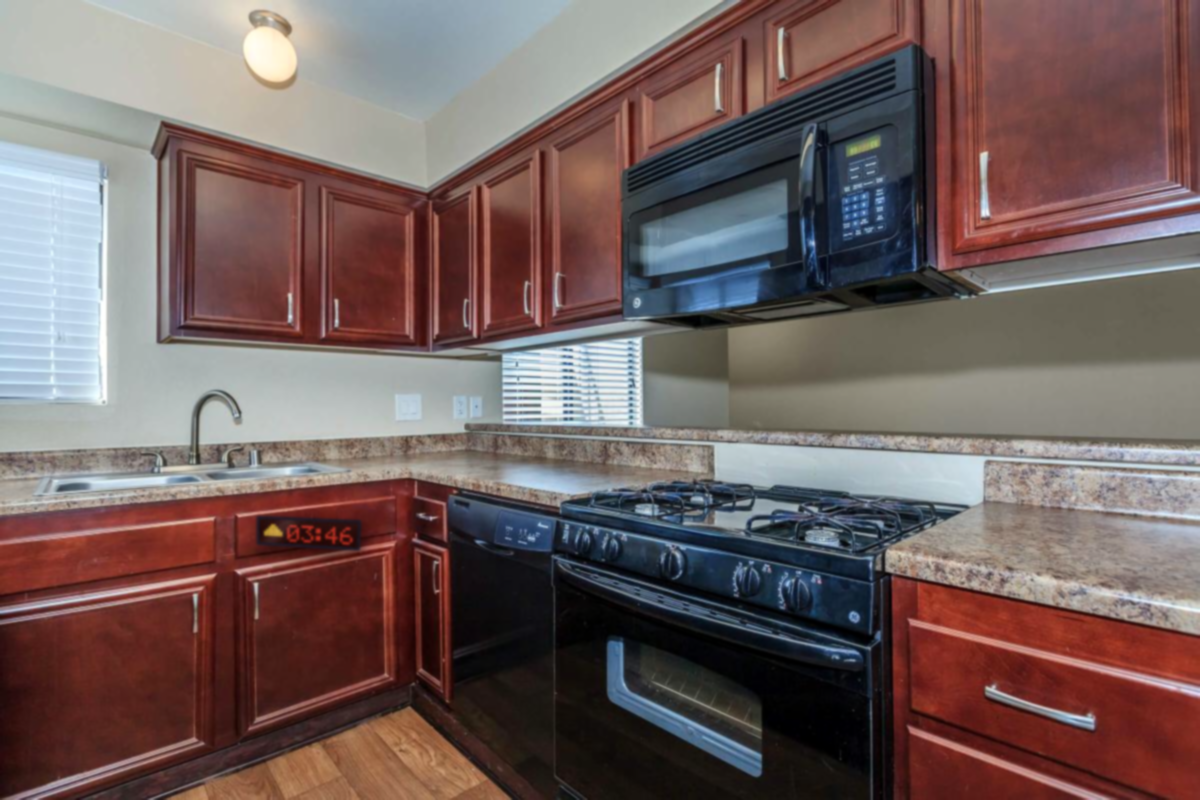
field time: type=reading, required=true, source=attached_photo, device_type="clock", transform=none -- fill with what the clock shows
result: 3:46
